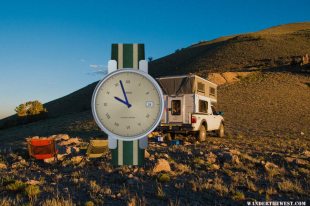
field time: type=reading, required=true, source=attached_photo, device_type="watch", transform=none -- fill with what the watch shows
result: 9:57
